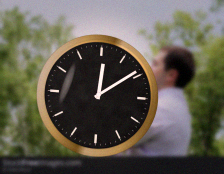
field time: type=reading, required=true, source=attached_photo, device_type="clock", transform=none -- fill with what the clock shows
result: 12:09
